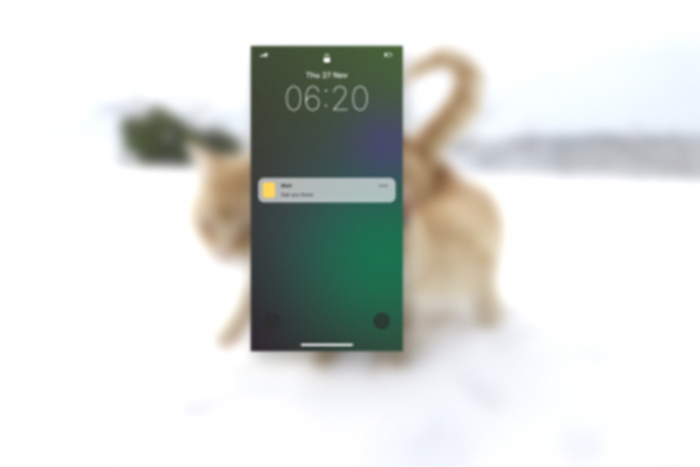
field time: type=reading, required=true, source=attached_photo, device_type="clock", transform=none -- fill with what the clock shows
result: 6:20
